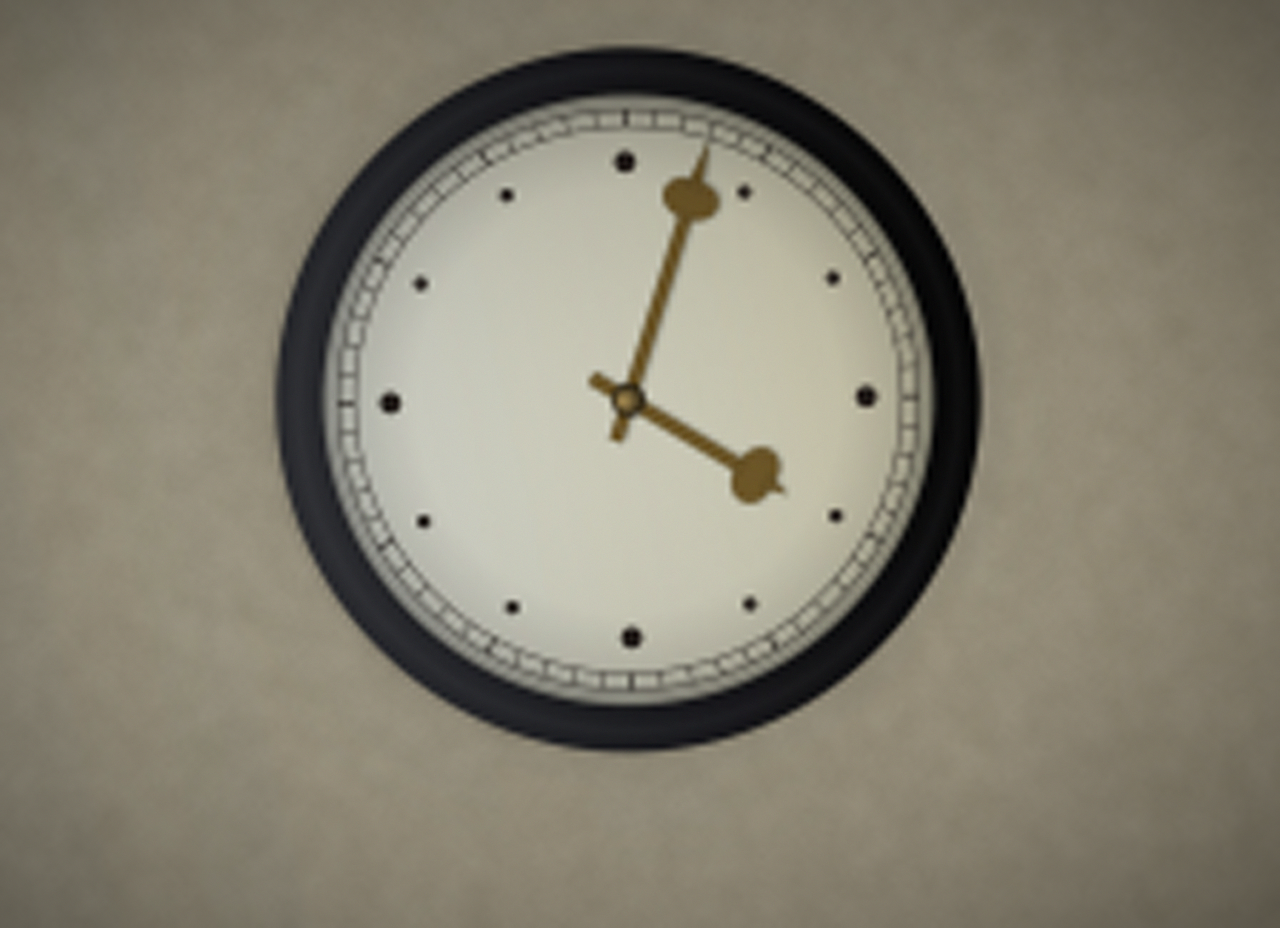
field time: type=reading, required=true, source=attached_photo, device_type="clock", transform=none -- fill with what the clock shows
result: 4:03
